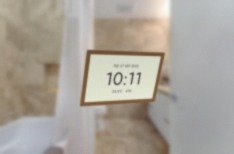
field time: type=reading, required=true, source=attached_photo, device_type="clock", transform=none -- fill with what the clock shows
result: 10:11
